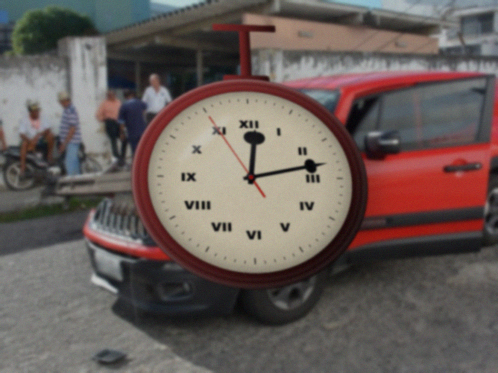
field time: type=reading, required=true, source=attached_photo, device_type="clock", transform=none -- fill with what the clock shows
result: 12:12:55
